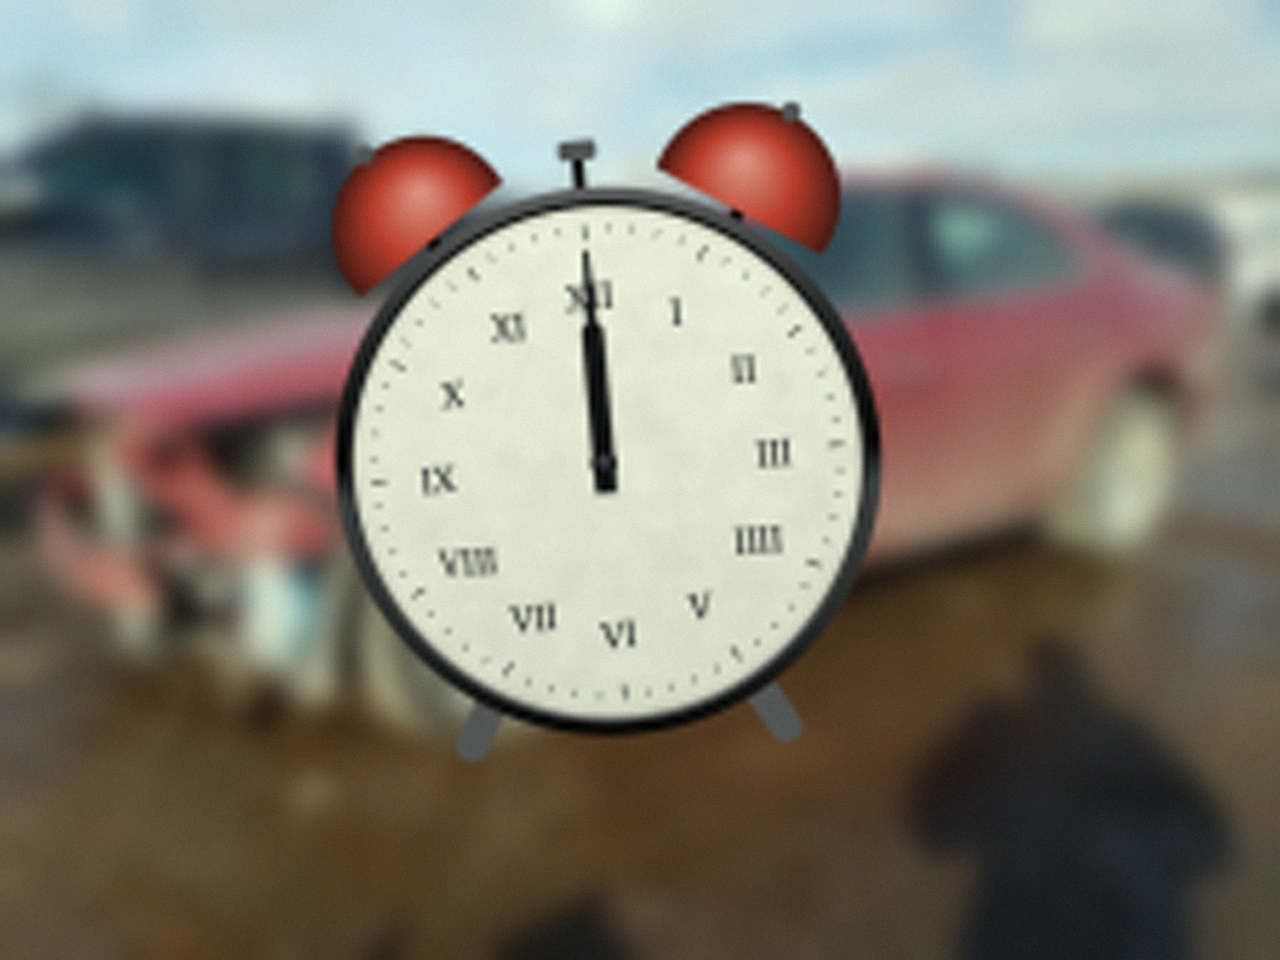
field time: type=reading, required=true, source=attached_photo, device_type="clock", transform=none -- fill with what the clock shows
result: 12:00
